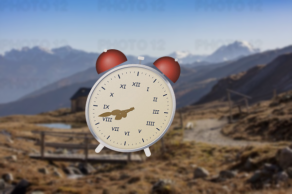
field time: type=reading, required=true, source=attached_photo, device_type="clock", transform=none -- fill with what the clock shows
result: 7:42
